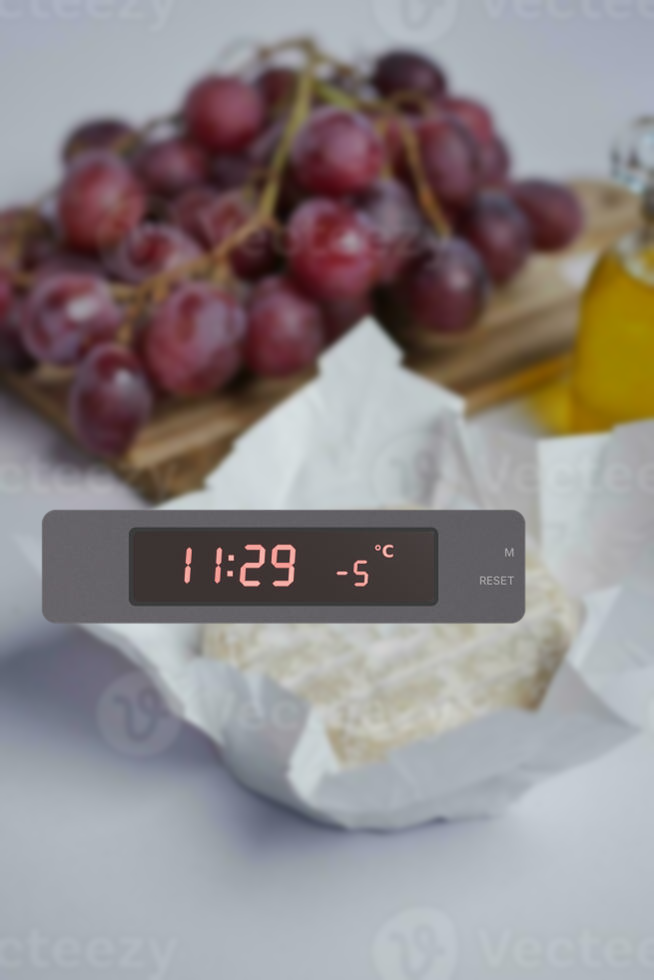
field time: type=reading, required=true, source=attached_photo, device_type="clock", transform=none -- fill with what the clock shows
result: 11:29
